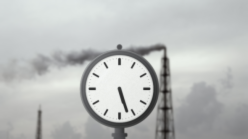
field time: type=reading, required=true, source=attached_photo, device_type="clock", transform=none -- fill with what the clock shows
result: 5:27
